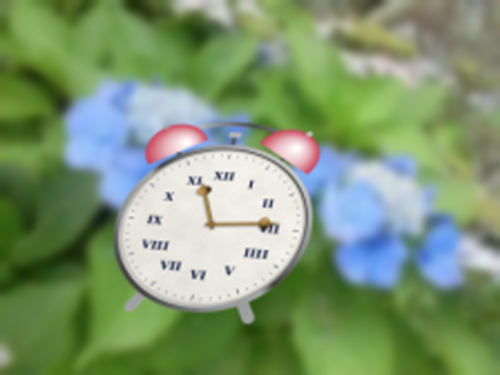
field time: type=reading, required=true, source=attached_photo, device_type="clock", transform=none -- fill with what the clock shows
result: 11:14
